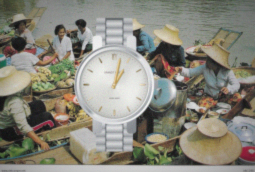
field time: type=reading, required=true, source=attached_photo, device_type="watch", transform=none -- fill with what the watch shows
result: 1:02
